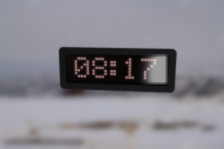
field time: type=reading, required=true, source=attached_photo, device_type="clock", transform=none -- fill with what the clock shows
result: 8:17
